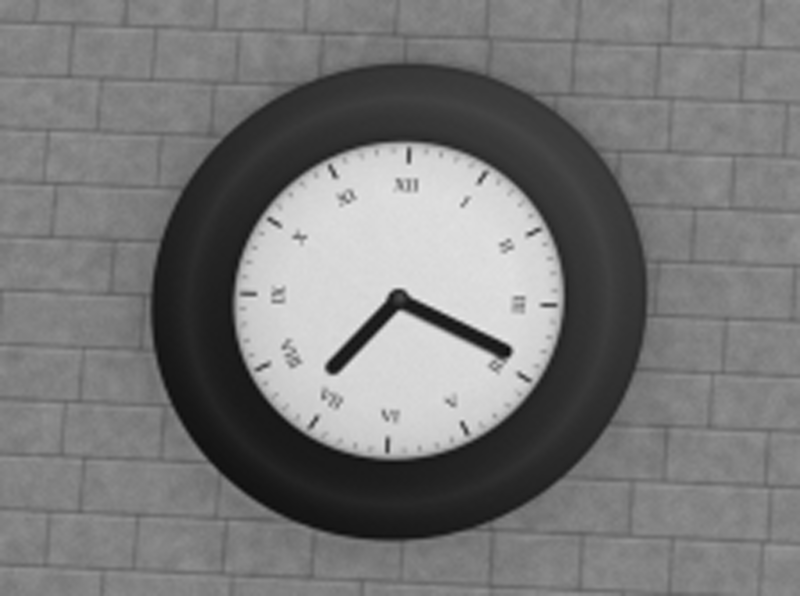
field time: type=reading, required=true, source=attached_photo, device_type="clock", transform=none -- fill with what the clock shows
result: 7:19
